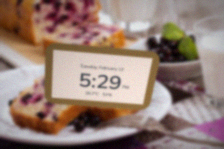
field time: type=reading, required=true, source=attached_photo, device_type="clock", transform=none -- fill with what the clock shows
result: 5:29
